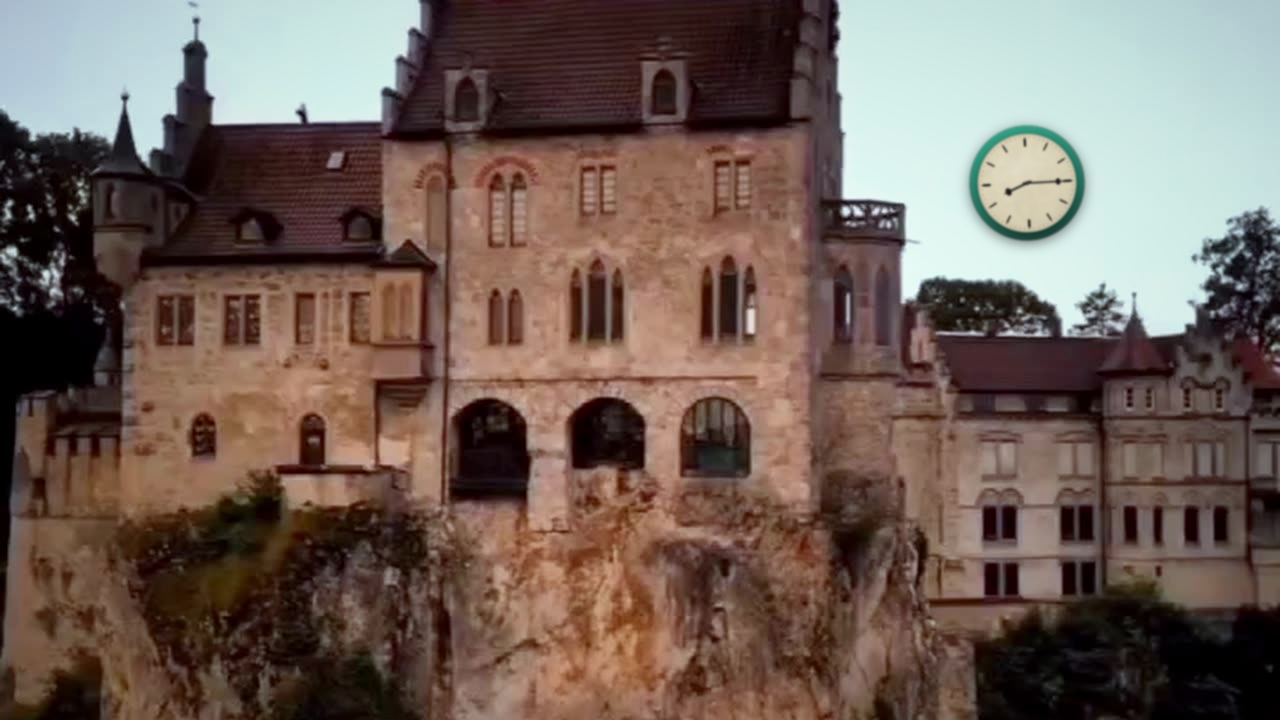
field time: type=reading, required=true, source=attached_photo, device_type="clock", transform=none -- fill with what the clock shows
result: 8:15
